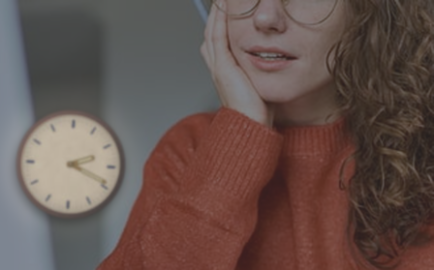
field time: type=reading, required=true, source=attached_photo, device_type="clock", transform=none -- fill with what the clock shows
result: 2:19
